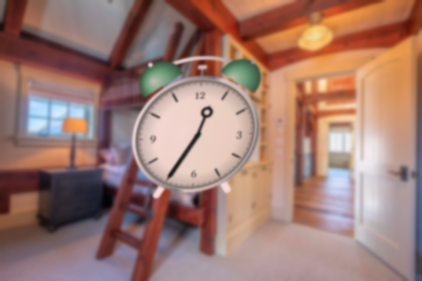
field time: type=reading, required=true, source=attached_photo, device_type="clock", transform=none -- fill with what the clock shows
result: 12:35
